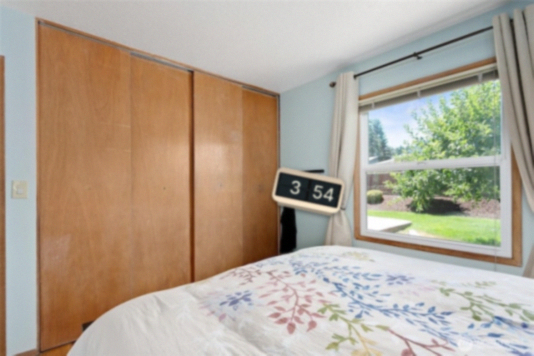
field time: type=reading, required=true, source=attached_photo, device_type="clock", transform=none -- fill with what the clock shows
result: 3:54
